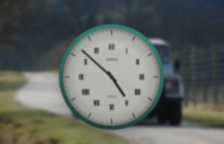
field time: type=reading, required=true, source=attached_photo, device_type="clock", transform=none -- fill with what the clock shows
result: 4:52
